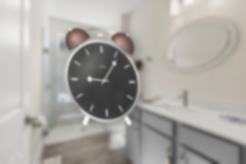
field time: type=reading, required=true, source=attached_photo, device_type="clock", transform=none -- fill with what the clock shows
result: 9:06
